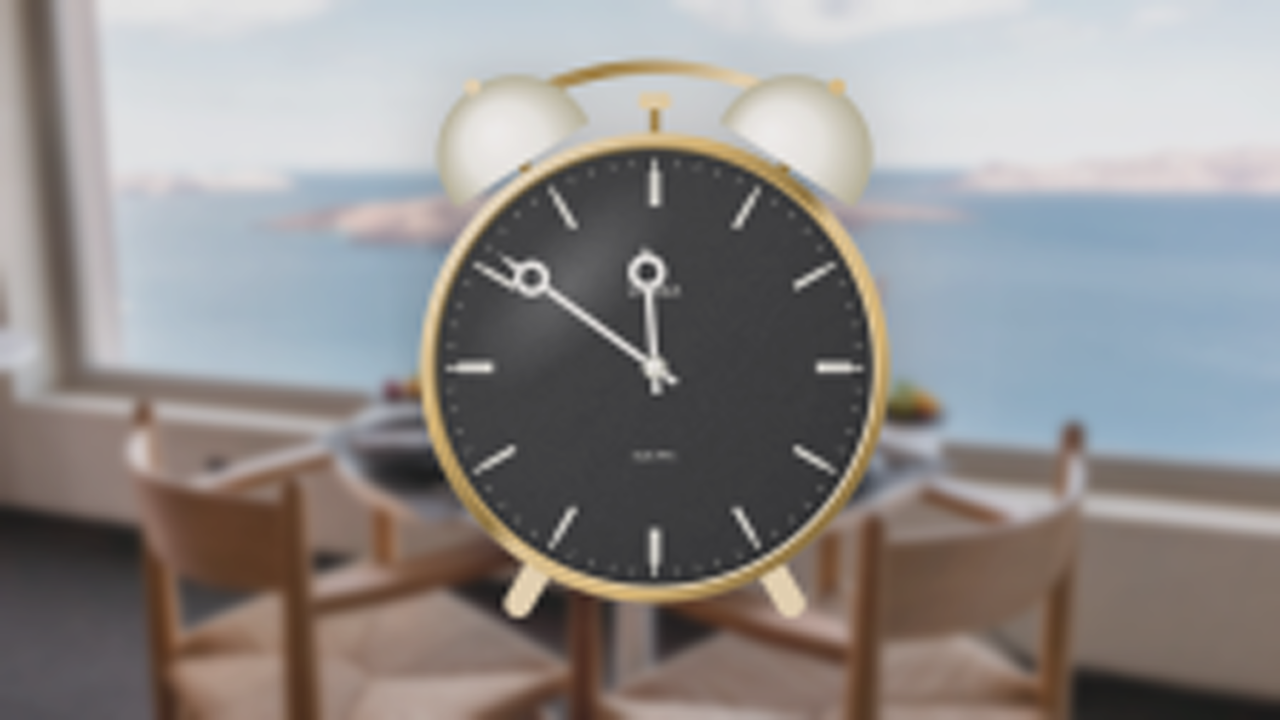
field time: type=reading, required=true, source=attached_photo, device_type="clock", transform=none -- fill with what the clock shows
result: 11:51
